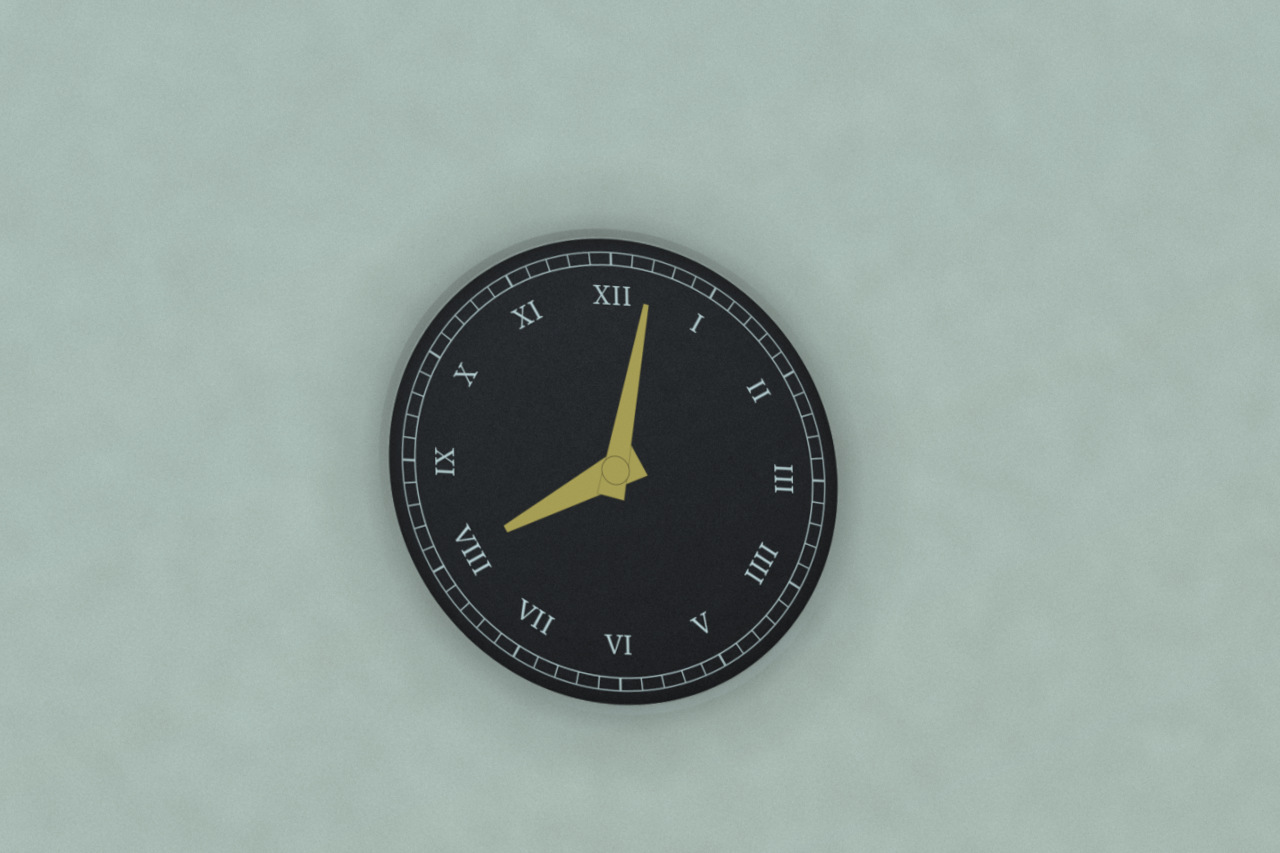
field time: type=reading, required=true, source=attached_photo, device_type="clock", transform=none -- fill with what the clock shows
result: 8:02
